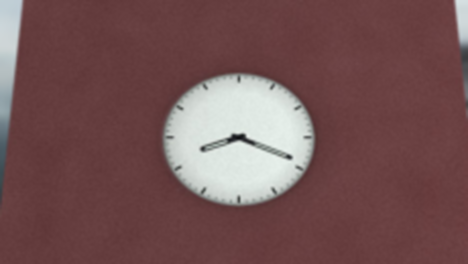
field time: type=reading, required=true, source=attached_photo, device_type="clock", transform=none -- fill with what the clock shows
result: 8:19
